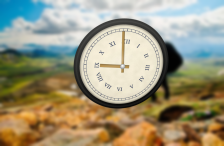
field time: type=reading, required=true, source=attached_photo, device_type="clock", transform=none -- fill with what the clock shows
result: 8:59
